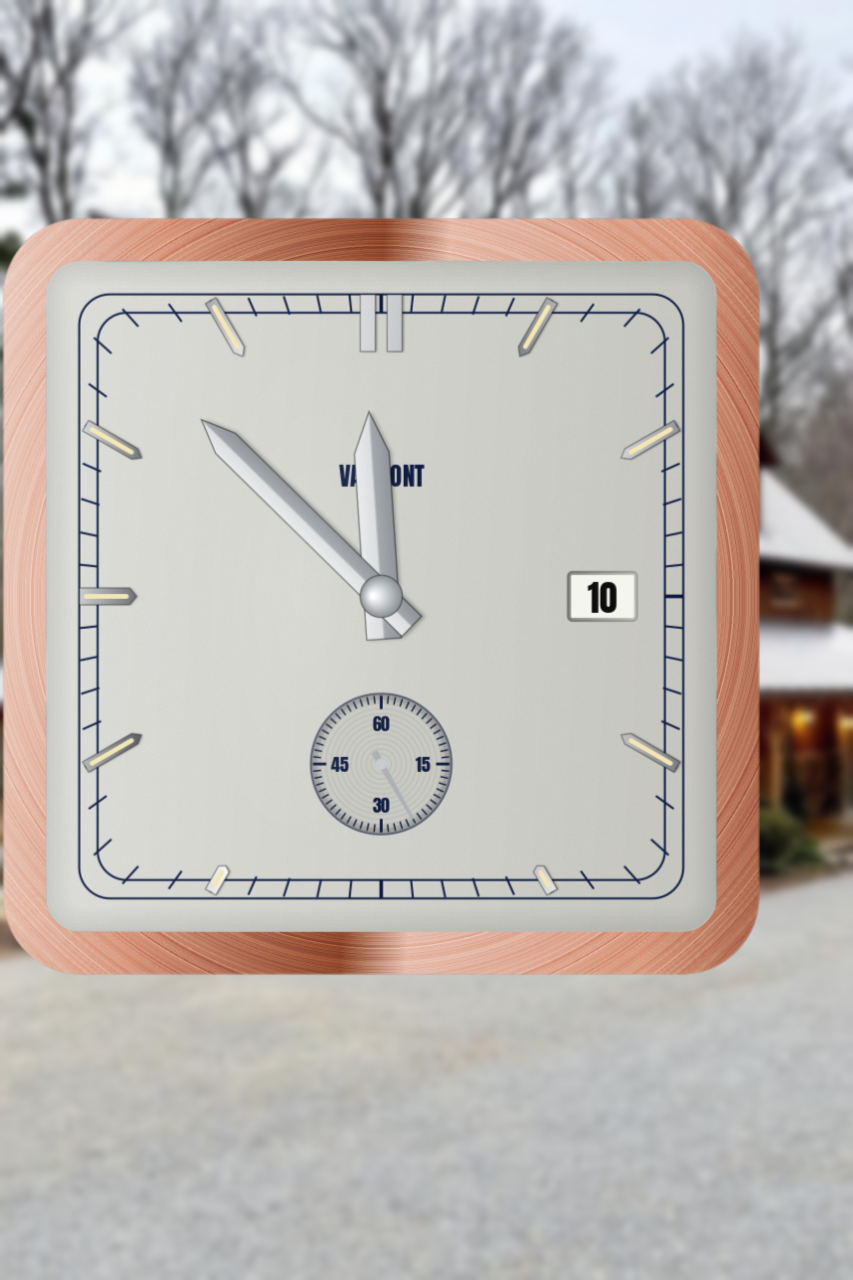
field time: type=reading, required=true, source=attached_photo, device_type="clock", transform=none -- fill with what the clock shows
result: 11:52:25
